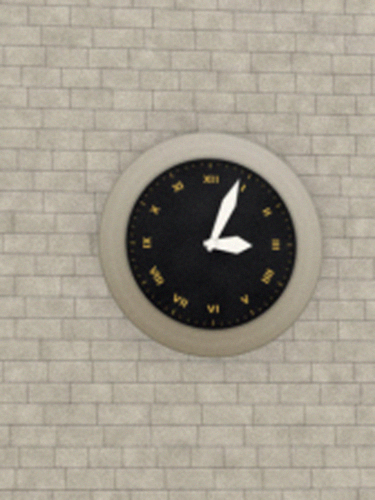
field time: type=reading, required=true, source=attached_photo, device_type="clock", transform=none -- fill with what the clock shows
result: 3:04
